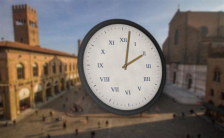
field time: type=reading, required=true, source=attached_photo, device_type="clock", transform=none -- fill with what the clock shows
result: 2:02
